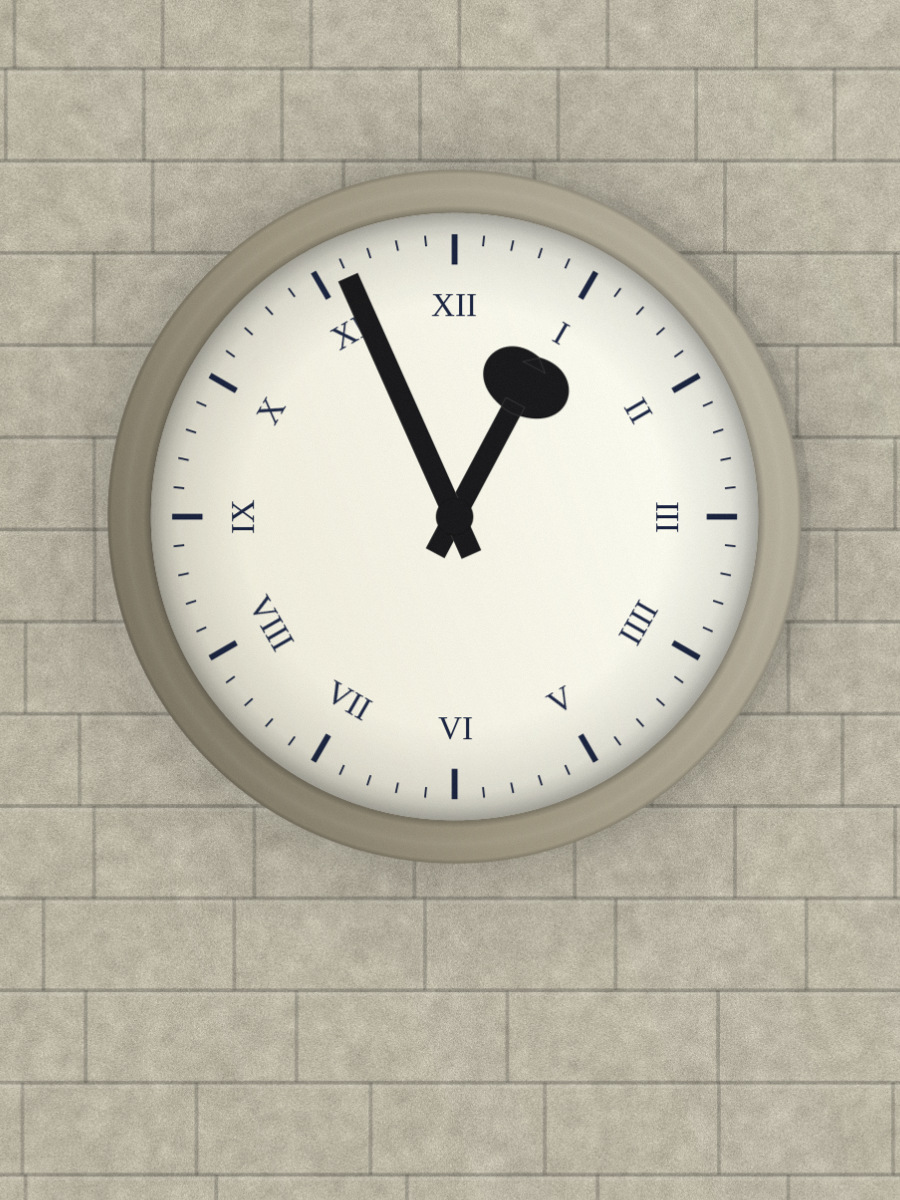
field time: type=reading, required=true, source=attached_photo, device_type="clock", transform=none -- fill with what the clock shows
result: 12:56
